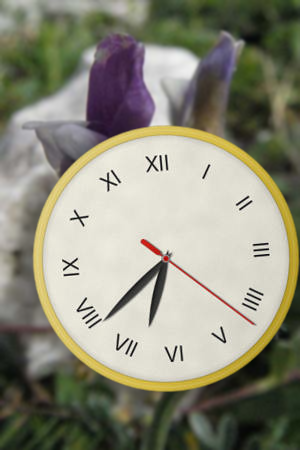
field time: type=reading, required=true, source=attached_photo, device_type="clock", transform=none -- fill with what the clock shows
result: 6:38:22
